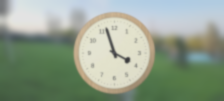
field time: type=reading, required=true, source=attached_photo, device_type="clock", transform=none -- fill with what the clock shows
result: 3:57
